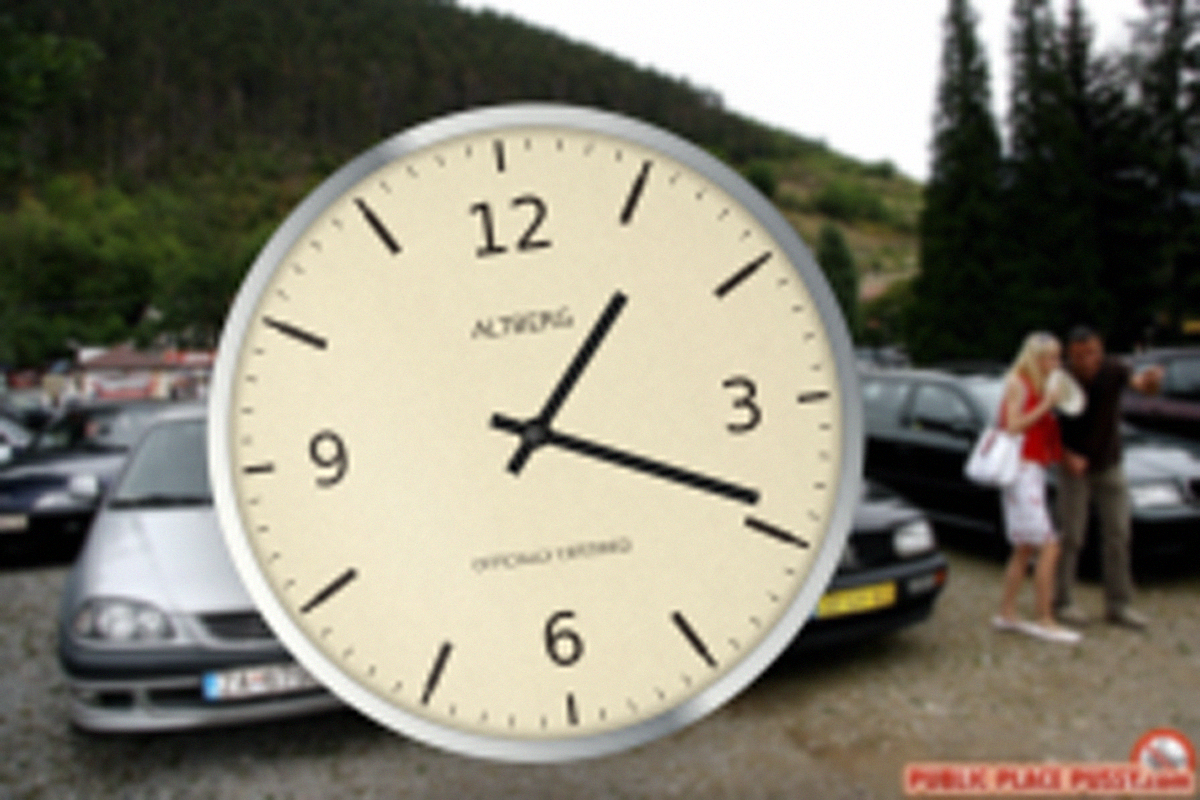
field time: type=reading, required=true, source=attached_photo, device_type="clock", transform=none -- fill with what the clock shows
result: 1:19
